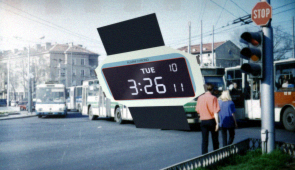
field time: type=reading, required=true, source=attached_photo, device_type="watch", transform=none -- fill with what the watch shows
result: 3:26:11
